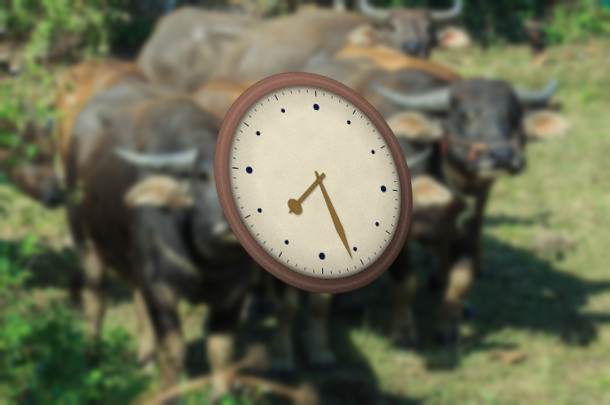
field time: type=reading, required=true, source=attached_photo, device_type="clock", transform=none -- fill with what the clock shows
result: 7:26
